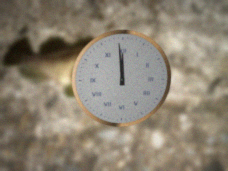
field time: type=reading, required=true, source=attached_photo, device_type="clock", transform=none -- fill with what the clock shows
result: 11:59
